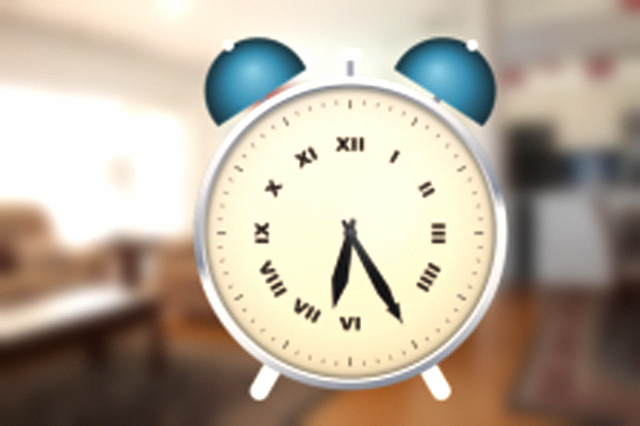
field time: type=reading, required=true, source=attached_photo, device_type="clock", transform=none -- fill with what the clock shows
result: 6:25
